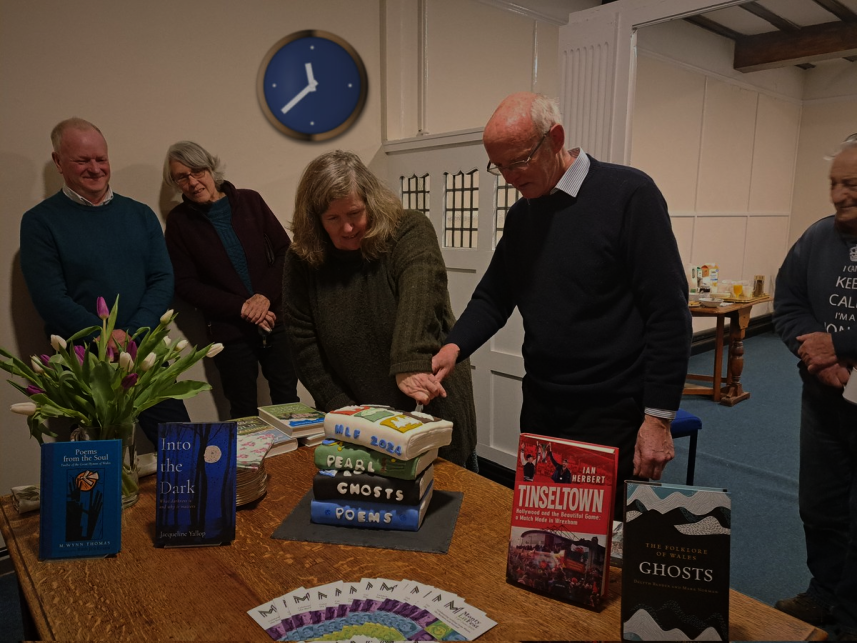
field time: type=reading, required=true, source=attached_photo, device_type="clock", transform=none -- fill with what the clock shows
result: 11:38
